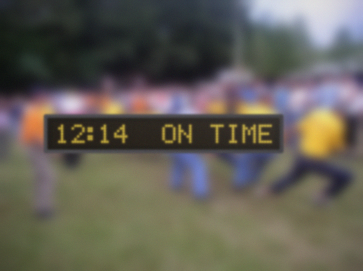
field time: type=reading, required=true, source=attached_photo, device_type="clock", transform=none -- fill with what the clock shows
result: 12:14
